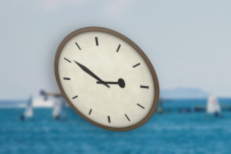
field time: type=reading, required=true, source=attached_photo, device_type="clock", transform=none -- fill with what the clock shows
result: 2:51
